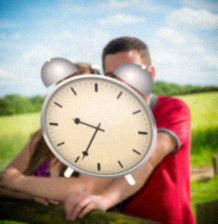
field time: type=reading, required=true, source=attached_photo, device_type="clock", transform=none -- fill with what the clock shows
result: 9:34
